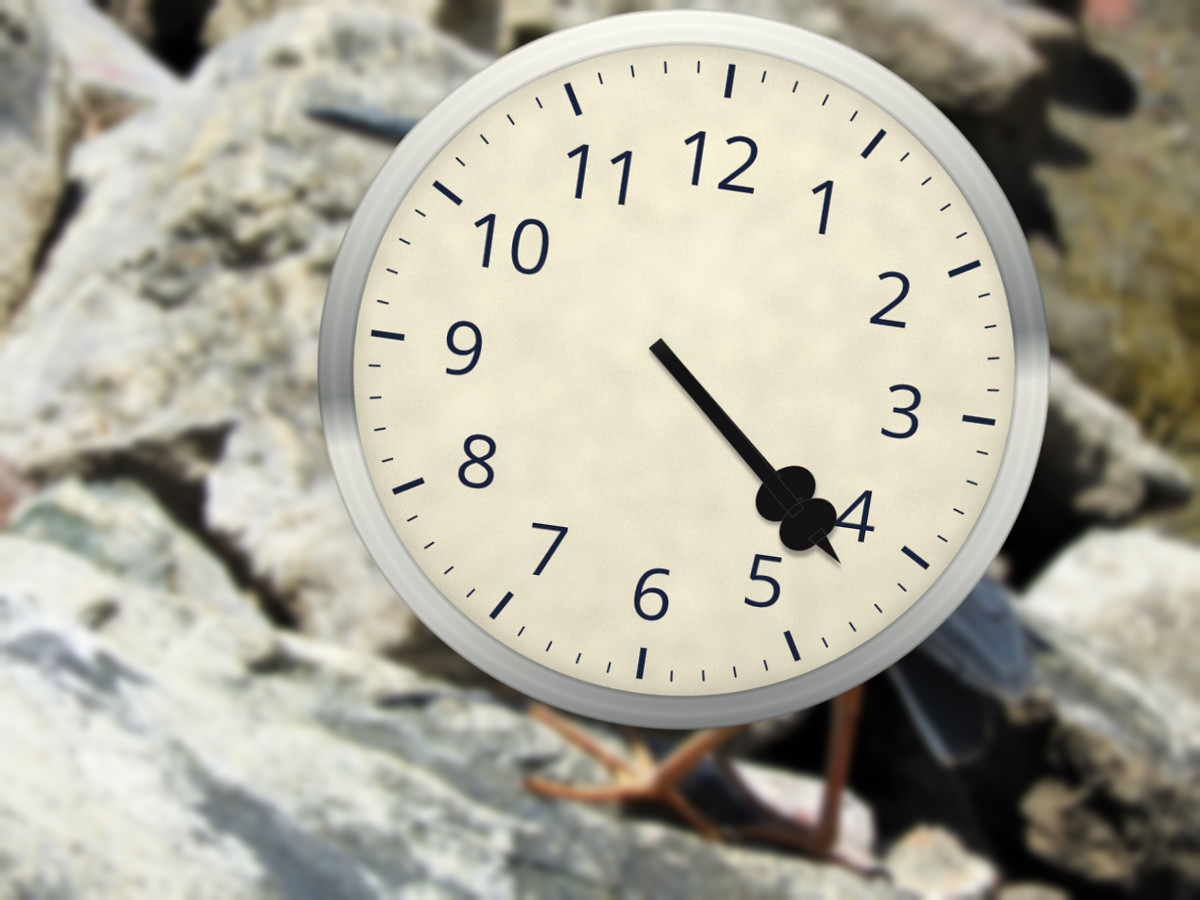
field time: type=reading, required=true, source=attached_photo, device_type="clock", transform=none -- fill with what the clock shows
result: 4:22
